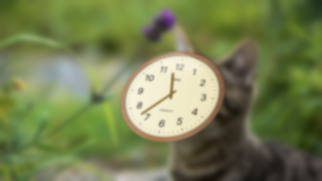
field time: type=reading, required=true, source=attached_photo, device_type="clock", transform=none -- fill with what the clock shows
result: 11:37
